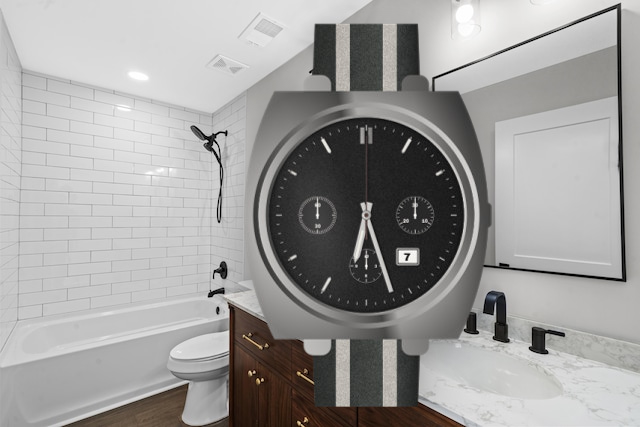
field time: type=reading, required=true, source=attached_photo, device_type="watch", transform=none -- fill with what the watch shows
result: 6:27
